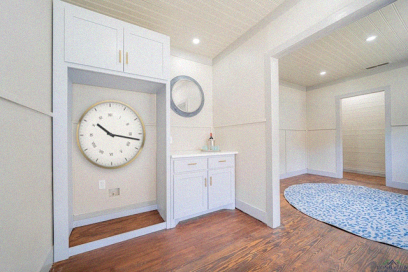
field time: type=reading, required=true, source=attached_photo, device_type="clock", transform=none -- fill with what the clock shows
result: 10:17
